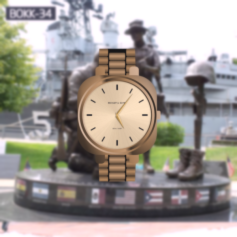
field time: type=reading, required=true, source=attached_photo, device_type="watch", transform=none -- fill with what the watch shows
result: 5:06
